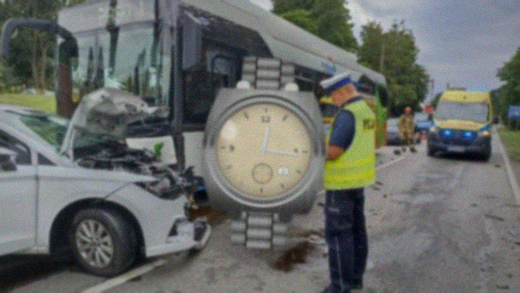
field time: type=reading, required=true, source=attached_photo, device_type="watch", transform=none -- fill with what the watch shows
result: 12:16
